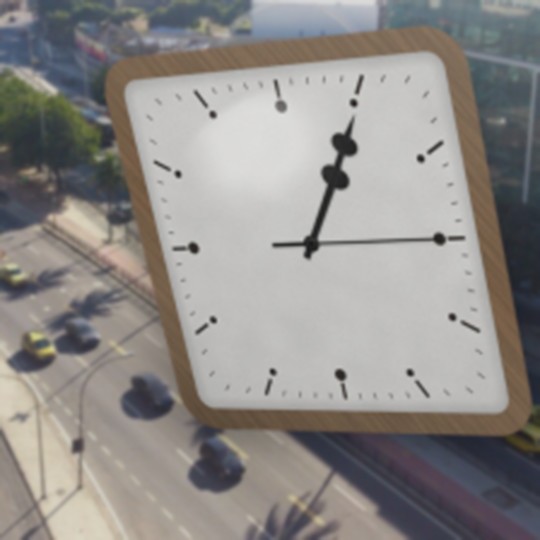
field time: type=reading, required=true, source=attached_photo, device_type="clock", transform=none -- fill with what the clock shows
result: 1:05:15
